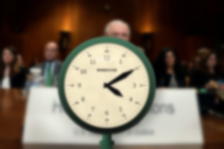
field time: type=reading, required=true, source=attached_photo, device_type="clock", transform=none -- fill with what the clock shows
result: 4:10
